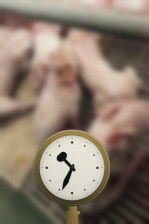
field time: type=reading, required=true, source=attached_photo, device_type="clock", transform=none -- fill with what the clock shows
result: 10:34
